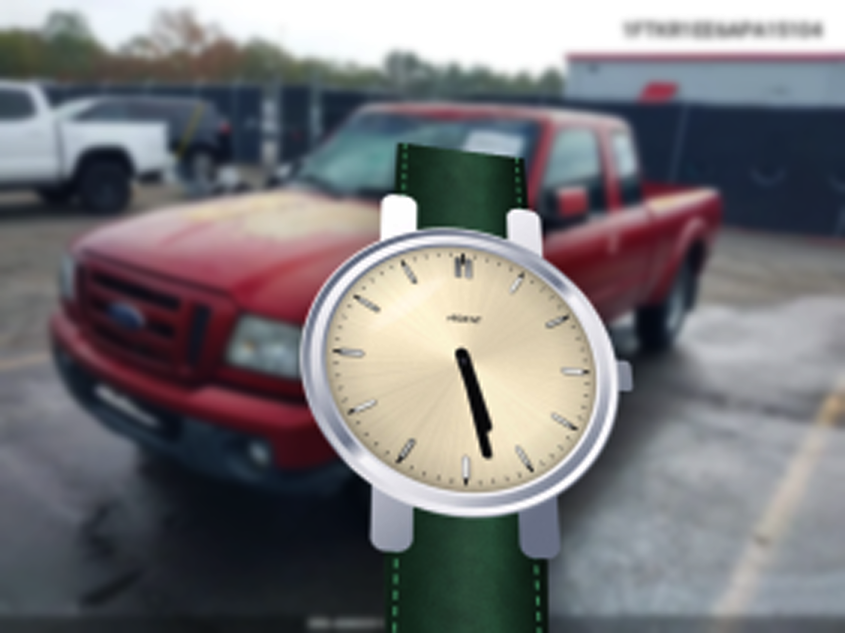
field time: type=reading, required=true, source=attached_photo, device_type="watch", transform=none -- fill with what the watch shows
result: 5:28
